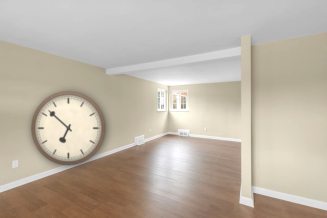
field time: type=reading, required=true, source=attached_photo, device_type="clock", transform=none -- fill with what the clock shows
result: 6:52
